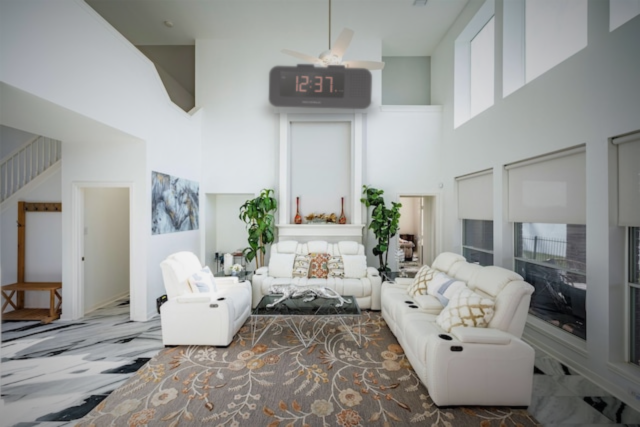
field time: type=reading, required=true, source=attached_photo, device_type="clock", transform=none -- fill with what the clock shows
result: 12:37
